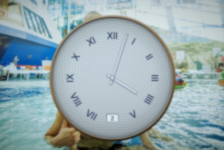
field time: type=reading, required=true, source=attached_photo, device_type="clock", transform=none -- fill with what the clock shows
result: 4:03
